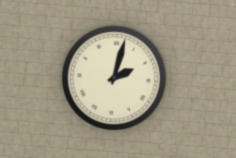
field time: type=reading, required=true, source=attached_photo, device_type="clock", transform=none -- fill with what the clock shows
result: 2:02
